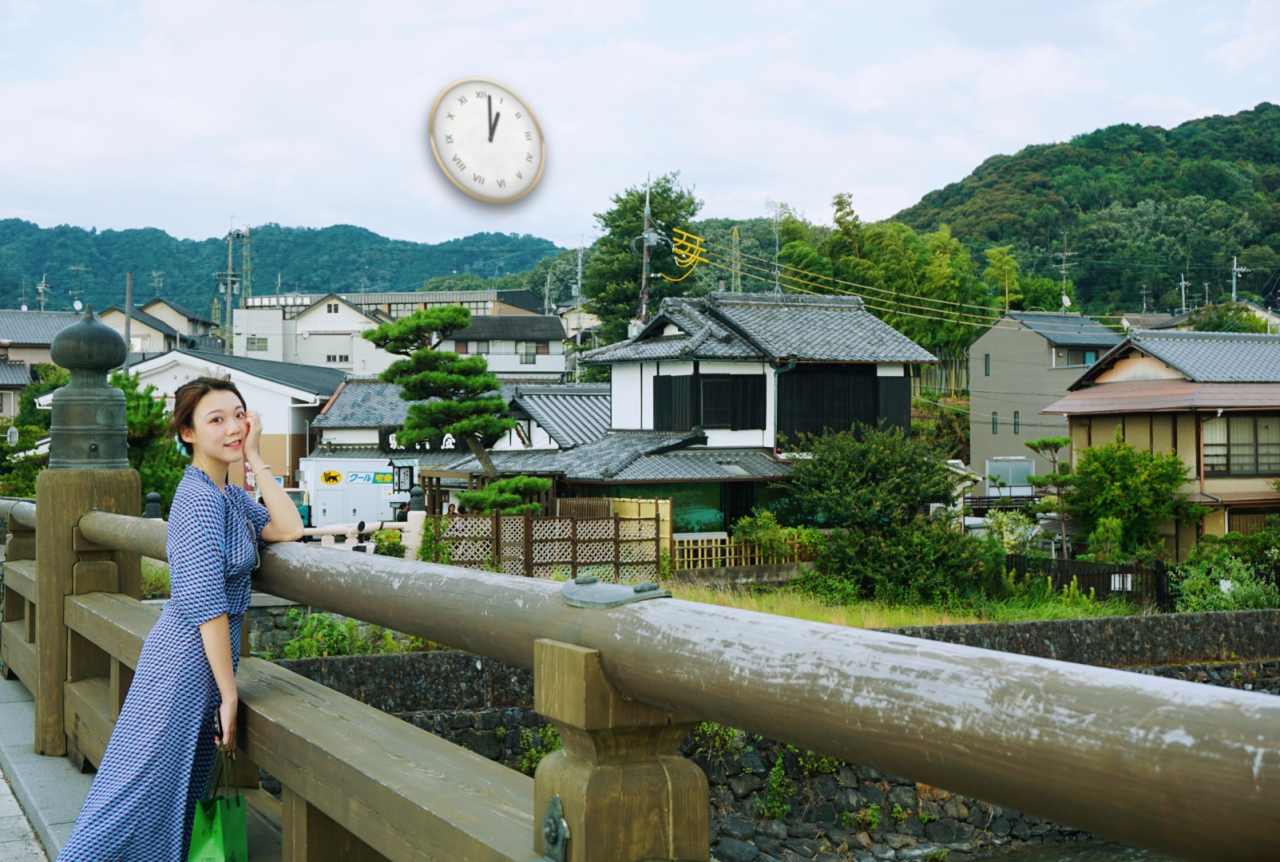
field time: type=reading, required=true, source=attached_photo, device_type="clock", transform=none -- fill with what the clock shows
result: 1:02
